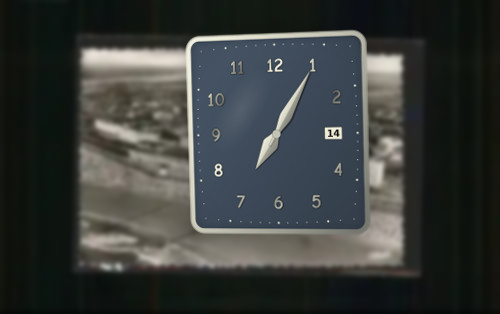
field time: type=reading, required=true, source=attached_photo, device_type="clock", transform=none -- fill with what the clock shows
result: 7:05
